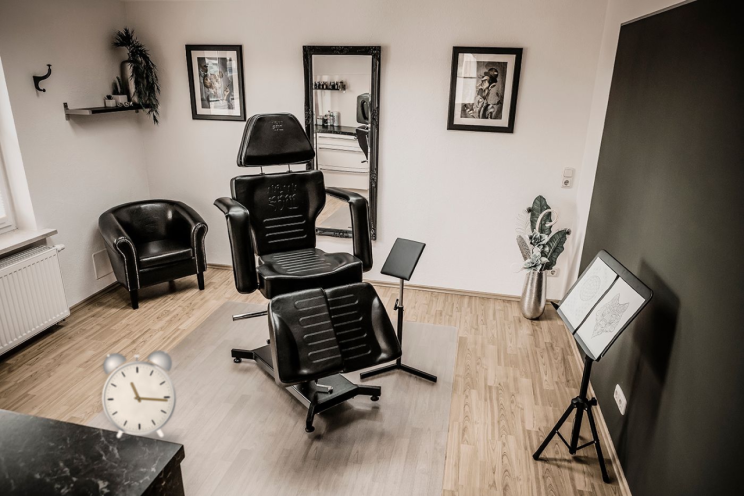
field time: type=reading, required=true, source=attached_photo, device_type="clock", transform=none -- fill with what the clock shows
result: 11:16
